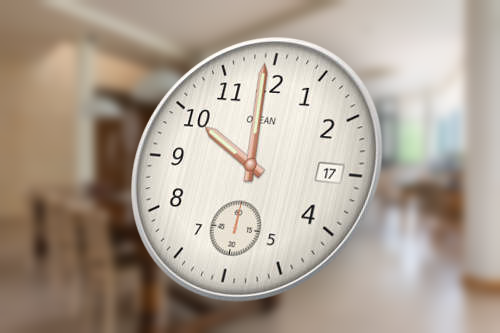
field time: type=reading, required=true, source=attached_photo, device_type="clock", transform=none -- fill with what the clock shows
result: 9:59
